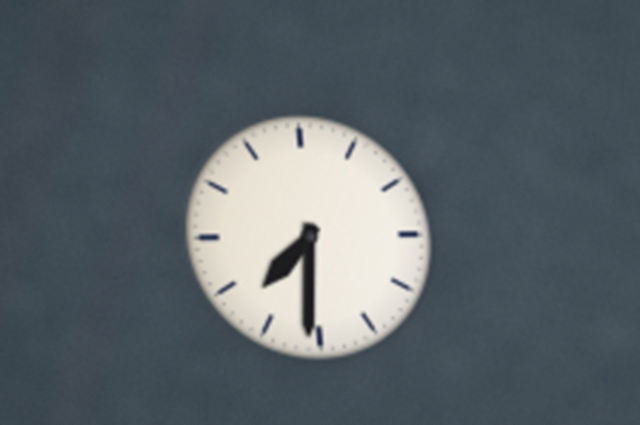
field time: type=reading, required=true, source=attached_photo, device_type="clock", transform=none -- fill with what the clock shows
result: 7:31
